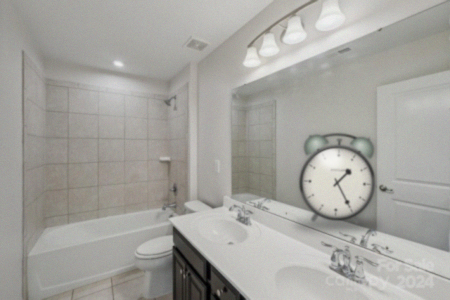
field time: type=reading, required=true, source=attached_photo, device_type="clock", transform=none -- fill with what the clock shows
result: 1:25
